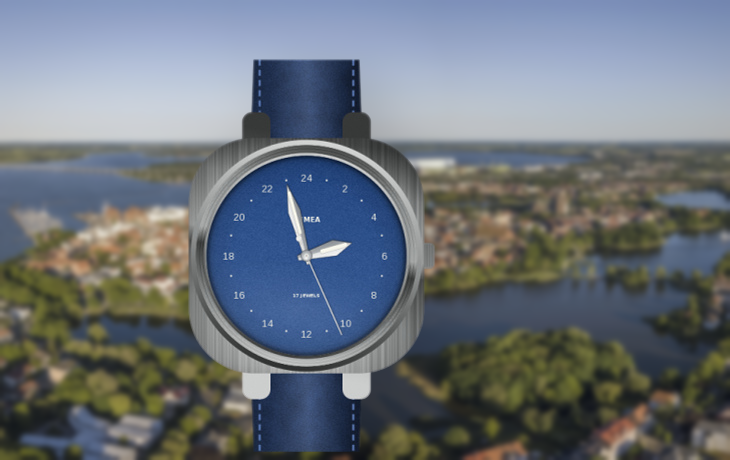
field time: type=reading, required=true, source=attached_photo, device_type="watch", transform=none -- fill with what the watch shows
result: 4:57:26
